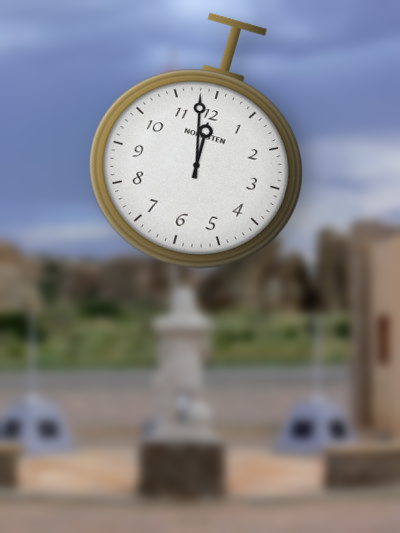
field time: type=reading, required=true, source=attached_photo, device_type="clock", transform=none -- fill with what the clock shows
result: 11:58
